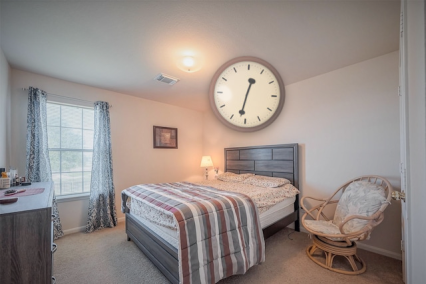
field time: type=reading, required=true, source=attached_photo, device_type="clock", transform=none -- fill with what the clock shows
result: 12:32
